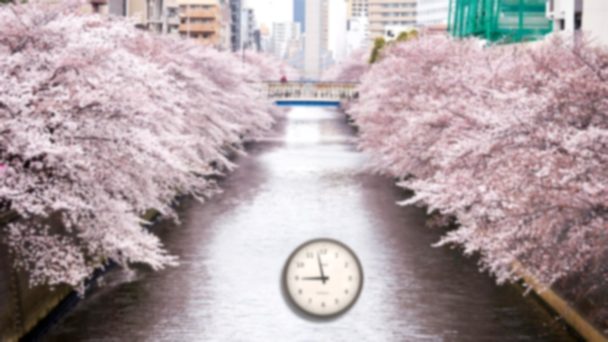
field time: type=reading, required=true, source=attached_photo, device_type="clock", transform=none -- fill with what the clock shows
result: 8:58
